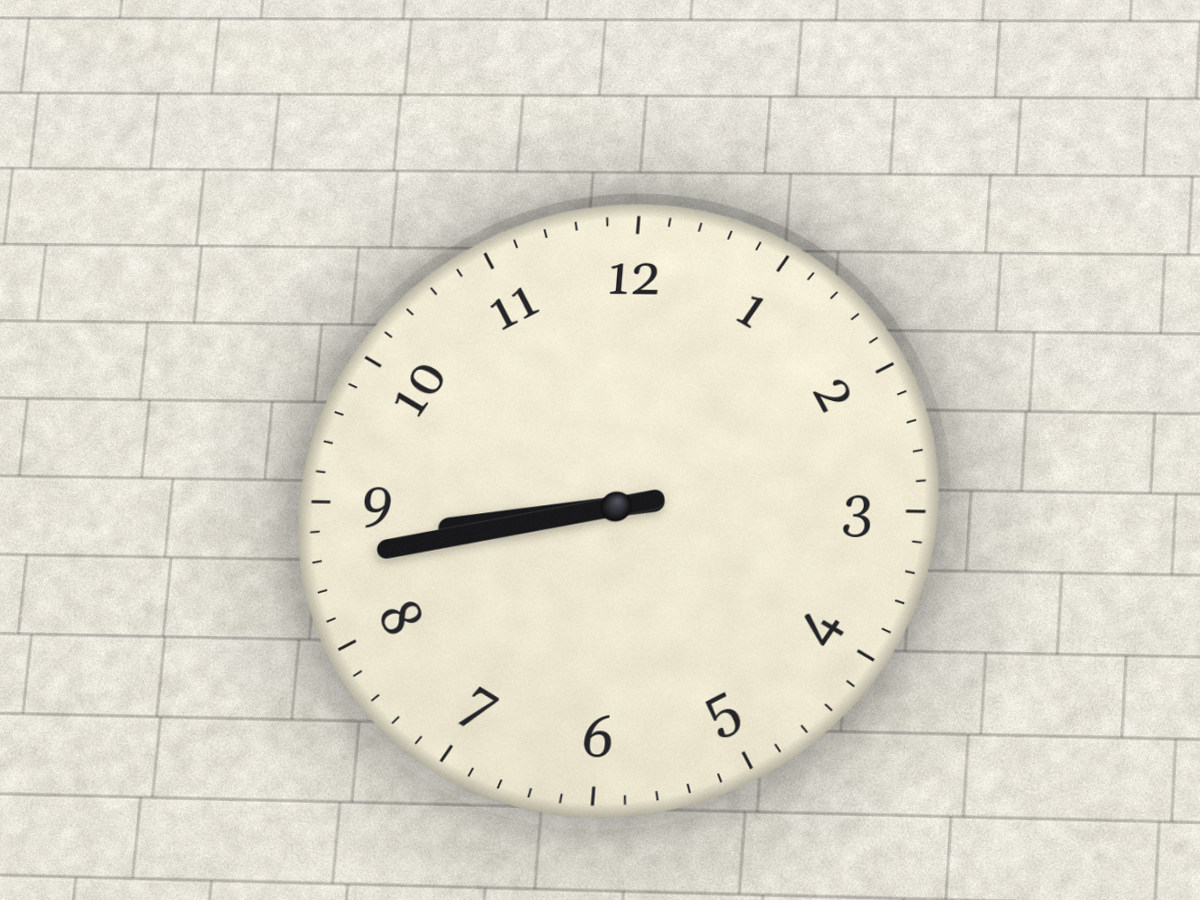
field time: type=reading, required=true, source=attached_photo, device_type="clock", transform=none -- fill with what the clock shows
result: 8:43
